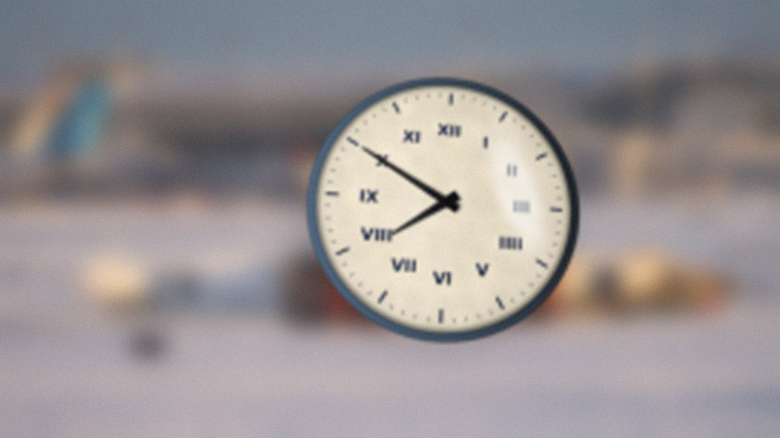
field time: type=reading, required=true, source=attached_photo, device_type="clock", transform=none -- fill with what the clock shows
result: 7:50
